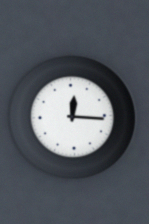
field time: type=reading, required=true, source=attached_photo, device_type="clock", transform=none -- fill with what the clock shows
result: 12:16
